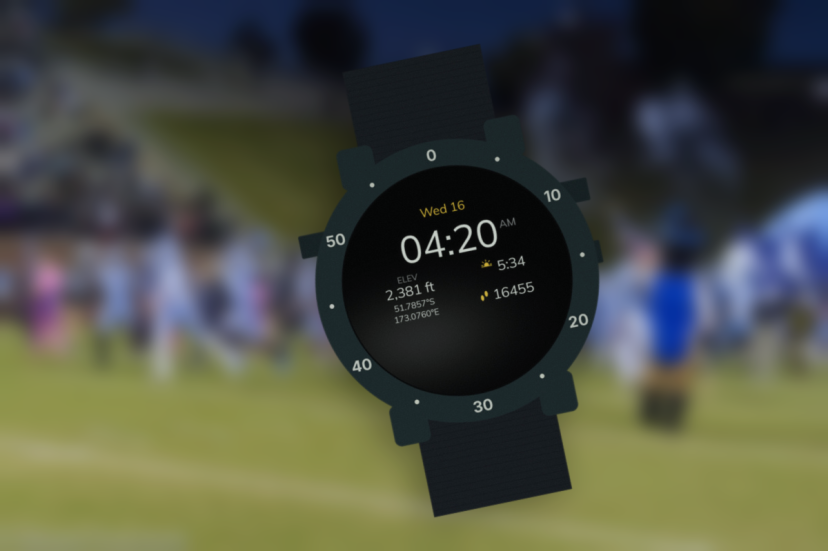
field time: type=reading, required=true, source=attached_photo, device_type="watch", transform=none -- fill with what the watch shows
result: 4:20
